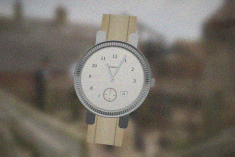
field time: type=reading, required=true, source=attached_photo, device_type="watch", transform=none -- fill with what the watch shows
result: 11:04
